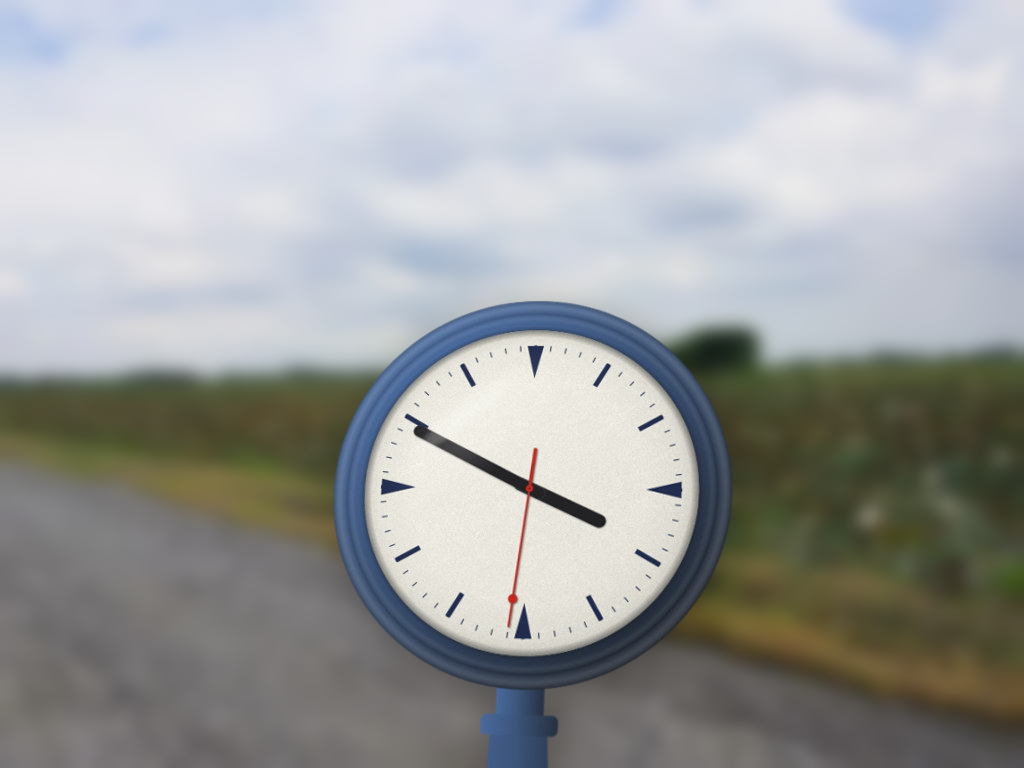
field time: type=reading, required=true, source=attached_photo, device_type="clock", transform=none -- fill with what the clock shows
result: 3:49:31
